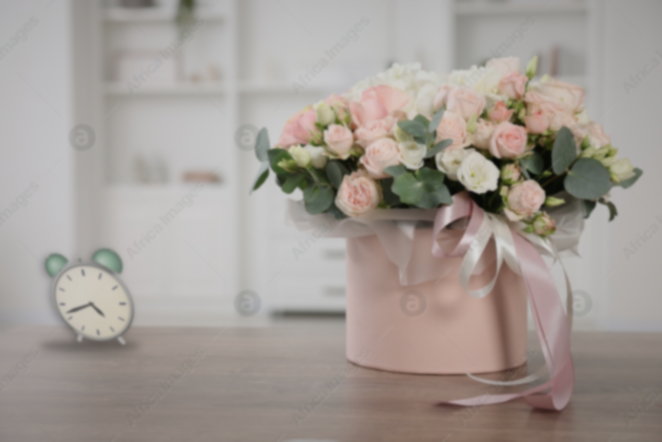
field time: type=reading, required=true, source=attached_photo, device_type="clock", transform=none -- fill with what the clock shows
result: 4:42
